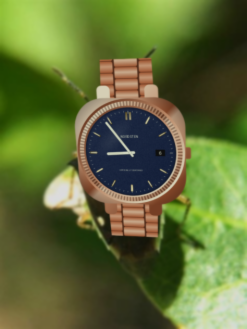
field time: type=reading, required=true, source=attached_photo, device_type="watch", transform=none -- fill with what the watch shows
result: 8:54
